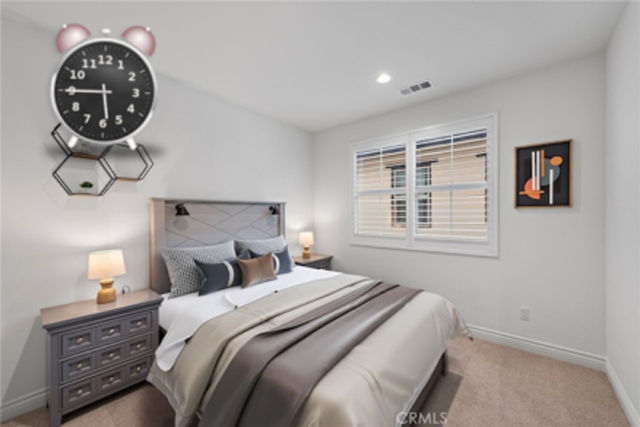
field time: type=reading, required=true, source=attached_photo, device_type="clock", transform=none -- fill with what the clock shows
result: 5:45
